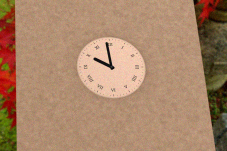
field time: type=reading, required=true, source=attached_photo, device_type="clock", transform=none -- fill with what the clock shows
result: 9:59
